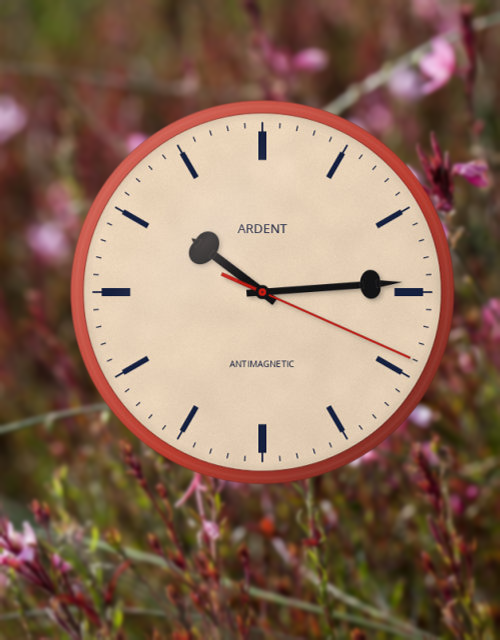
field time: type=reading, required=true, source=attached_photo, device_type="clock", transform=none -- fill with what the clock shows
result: 10:14:19
